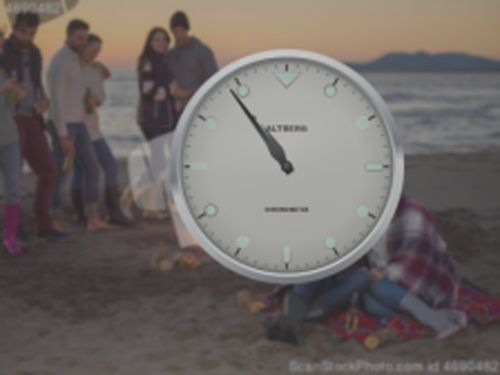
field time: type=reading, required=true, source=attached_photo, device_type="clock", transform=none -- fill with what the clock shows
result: 10:54
